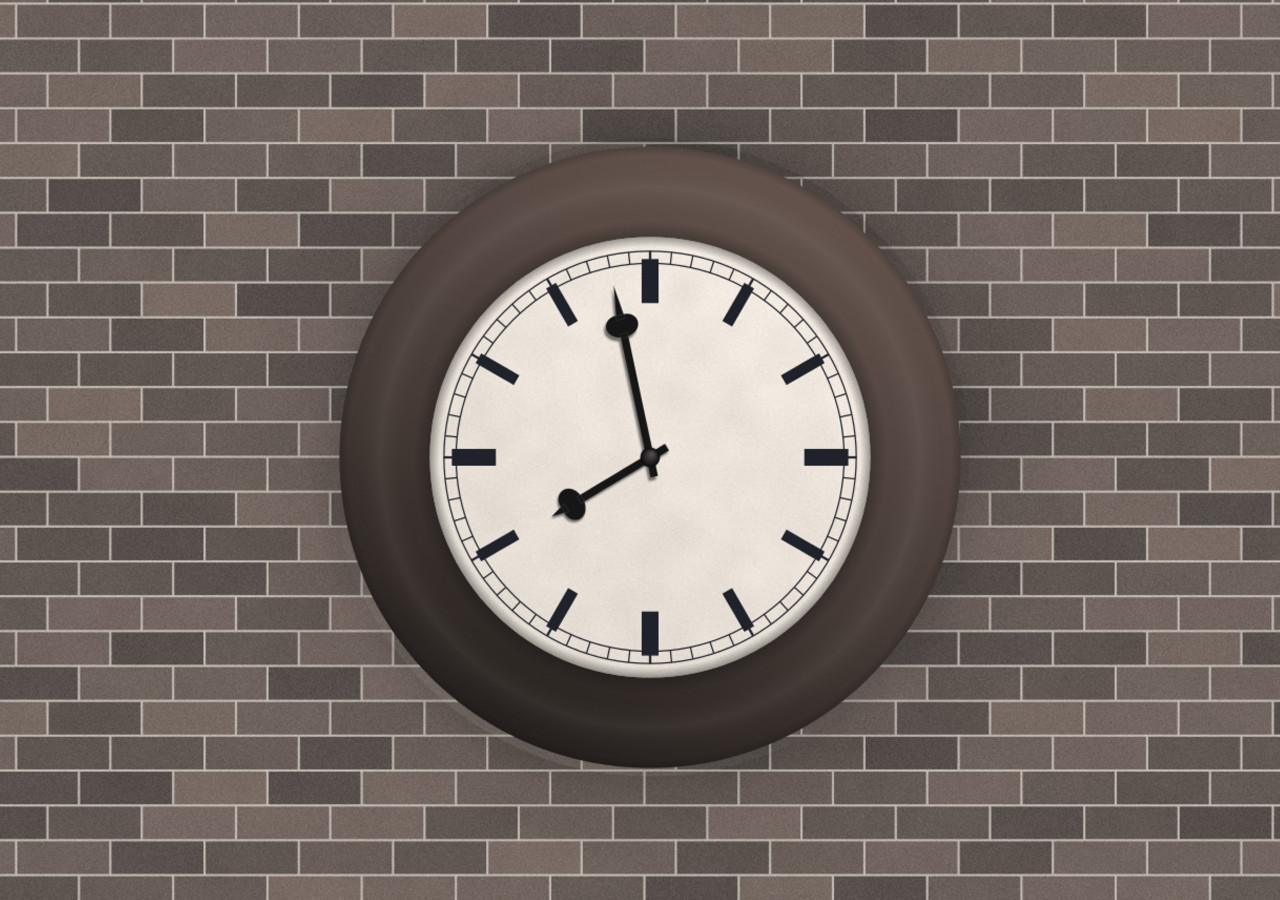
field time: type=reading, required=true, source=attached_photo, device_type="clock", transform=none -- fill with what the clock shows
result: 7:58
